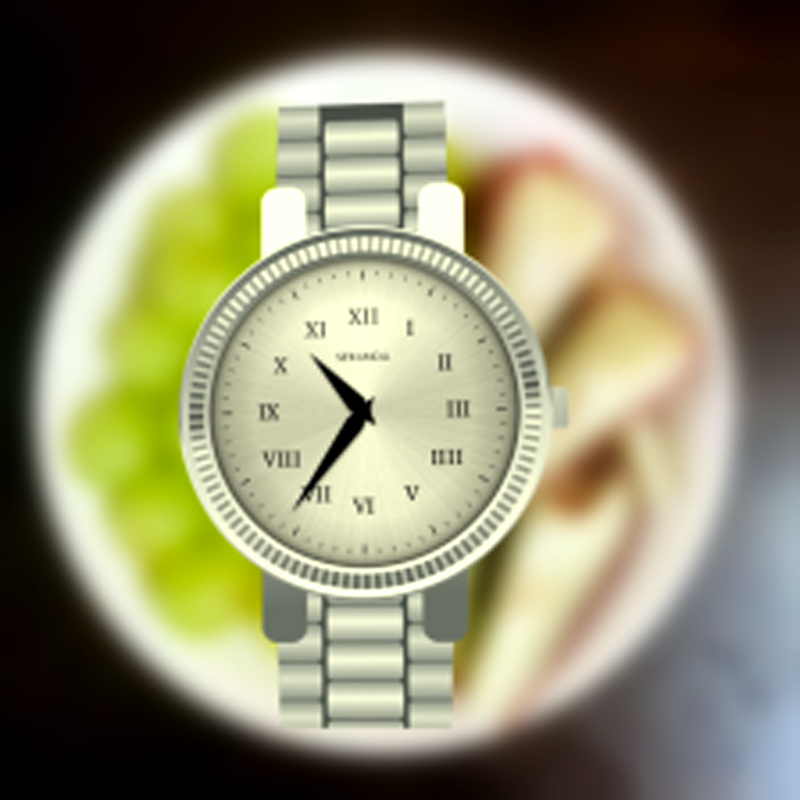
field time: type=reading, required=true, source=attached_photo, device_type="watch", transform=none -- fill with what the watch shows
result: 10:36
